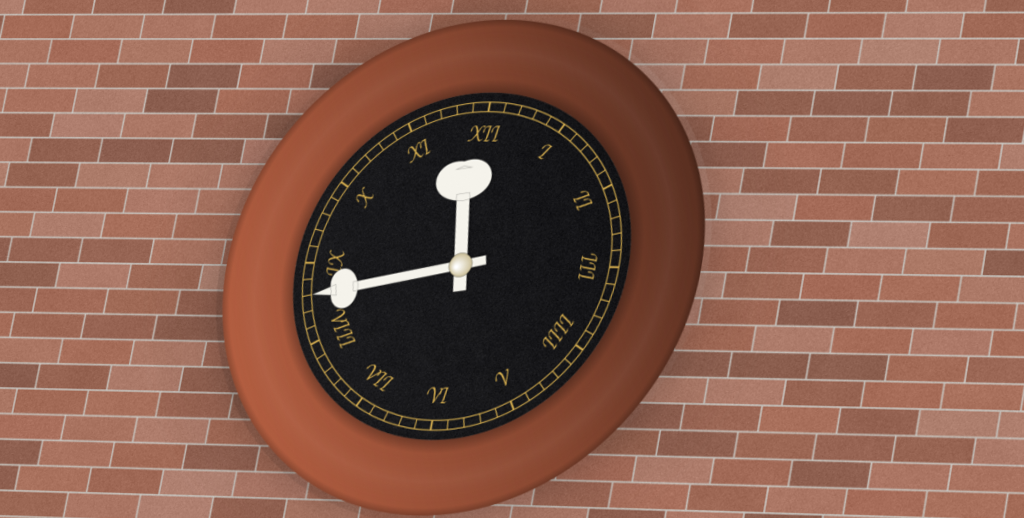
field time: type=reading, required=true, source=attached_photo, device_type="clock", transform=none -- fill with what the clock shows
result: 11:43
